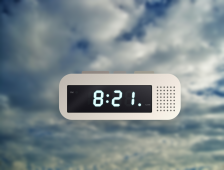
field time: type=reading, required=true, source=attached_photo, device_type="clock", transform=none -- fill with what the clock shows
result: 8:21
